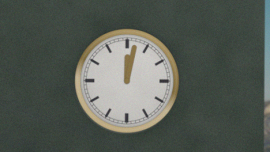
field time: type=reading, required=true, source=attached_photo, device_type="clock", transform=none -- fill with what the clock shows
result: 12:02
